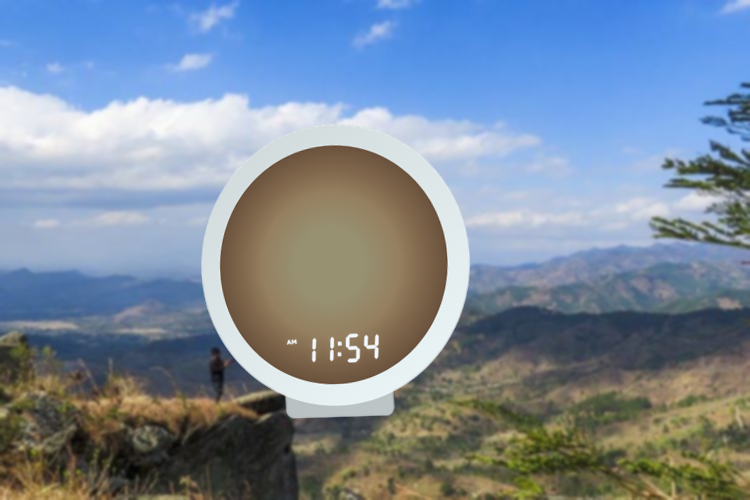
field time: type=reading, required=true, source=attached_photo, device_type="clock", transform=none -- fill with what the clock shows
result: 11:54
